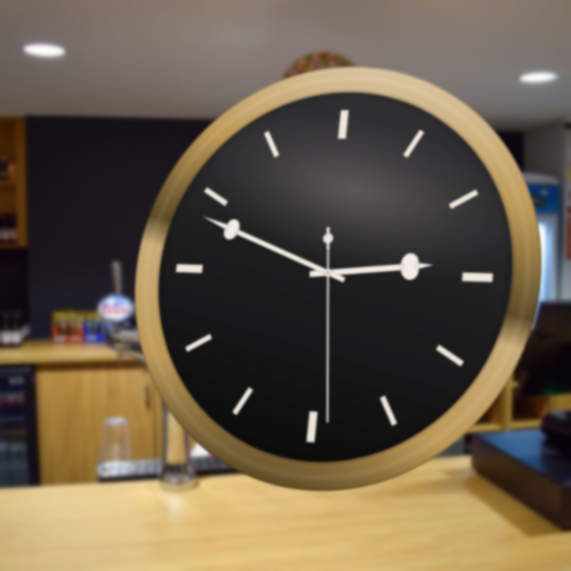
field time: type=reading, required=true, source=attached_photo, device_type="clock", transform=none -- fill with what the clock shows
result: 2:48:29
